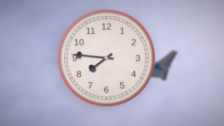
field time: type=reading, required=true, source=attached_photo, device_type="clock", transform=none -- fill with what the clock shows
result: 7:46
